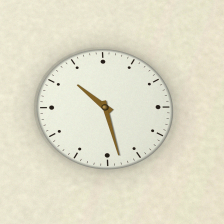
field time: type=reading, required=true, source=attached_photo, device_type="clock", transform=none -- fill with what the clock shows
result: 10:28
